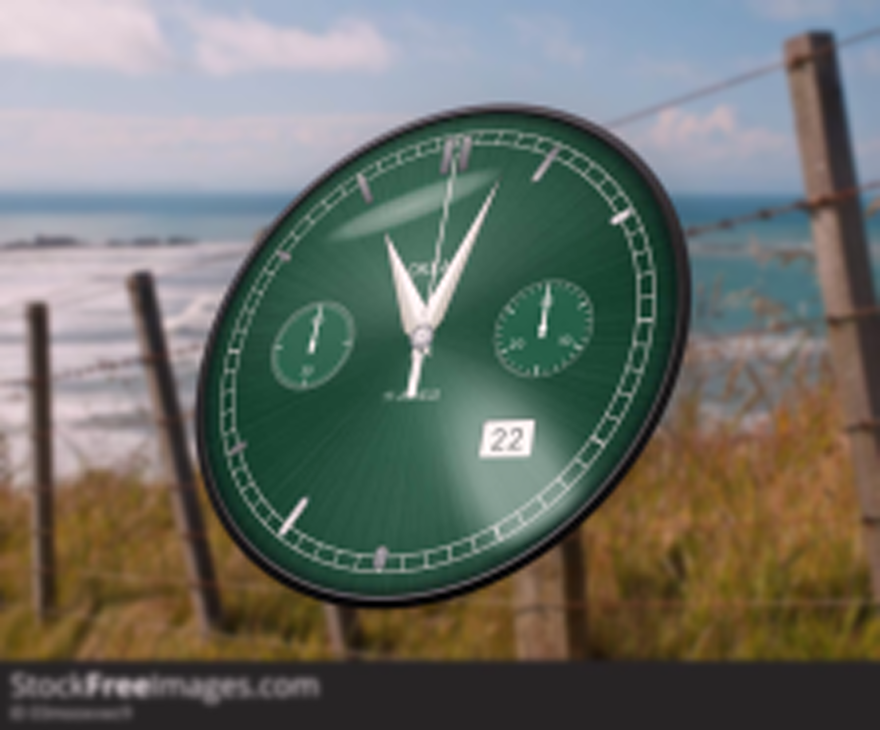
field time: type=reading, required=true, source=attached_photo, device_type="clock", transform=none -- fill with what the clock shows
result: 11:03
